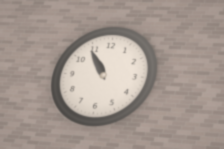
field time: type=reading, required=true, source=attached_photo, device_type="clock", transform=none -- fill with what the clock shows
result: 10:54
